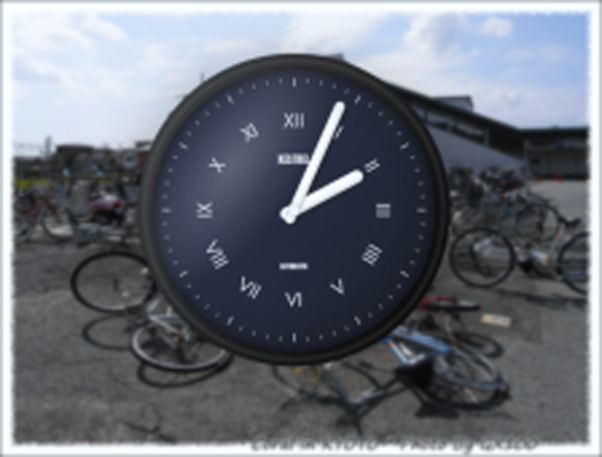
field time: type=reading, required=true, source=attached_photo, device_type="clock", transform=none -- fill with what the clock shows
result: 2:04
